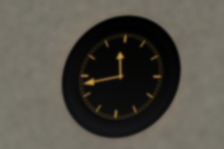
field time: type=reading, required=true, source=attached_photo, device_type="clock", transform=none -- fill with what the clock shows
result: 11:43
